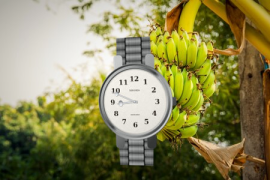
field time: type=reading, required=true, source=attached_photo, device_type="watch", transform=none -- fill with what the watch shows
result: 8:49
